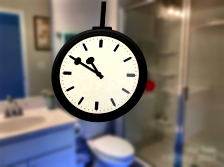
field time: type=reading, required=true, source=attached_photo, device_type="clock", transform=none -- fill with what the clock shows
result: 10:50
